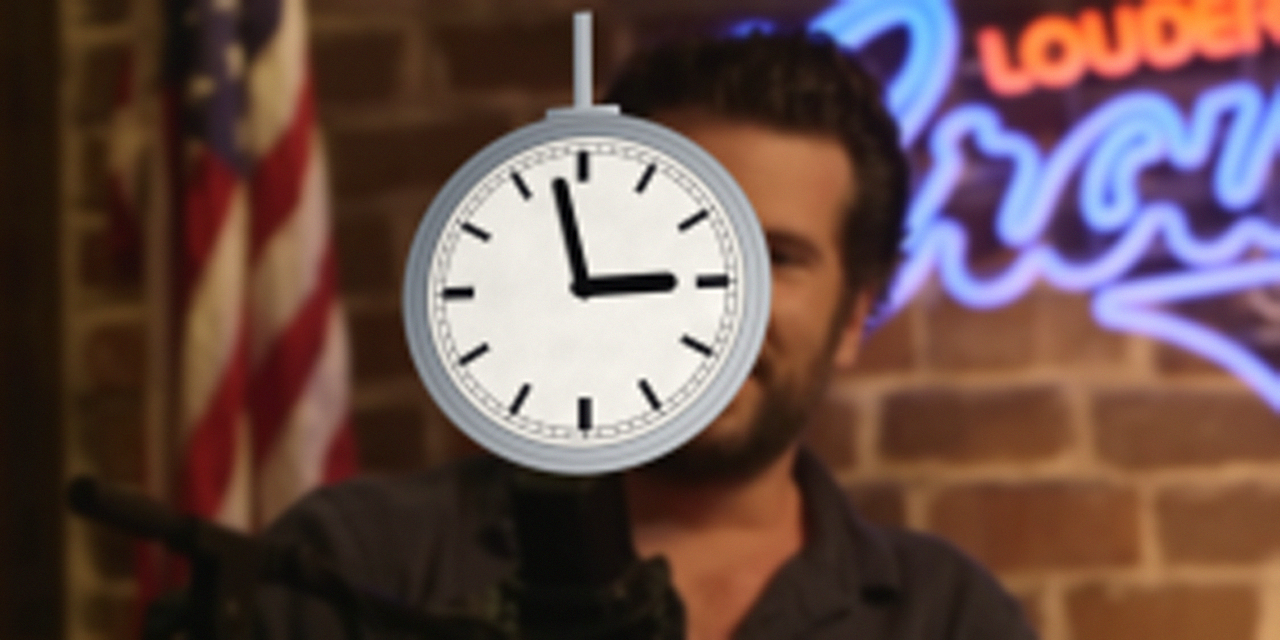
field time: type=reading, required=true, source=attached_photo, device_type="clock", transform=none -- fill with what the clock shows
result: 2:58
